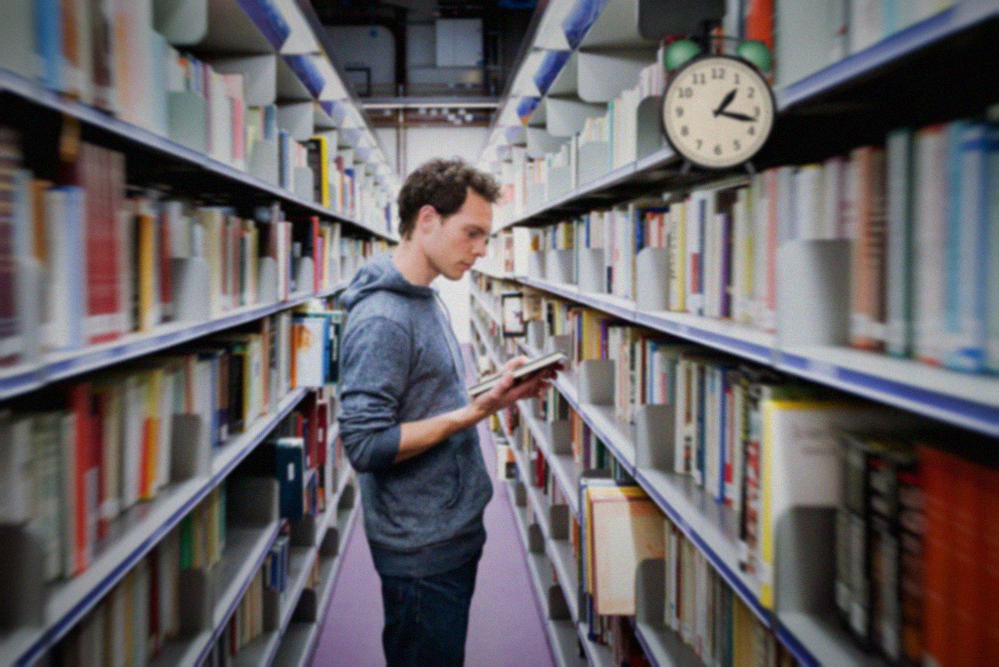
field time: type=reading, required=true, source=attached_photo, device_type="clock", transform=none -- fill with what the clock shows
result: 1:17
